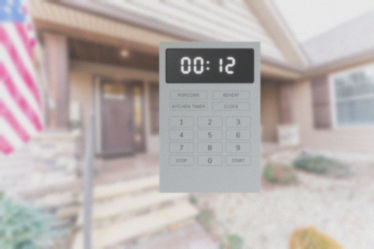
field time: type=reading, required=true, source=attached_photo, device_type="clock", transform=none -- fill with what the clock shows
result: 0:12
